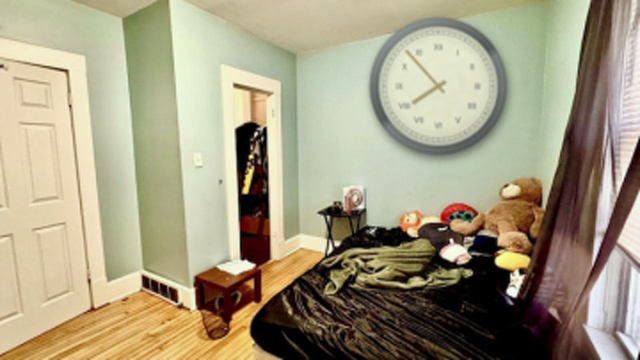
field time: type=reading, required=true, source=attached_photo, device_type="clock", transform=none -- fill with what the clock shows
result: 7:53
